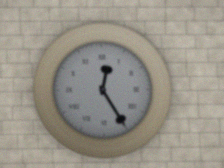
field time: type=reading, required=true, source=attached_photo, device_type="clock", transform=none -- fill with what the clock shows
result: 12:25
